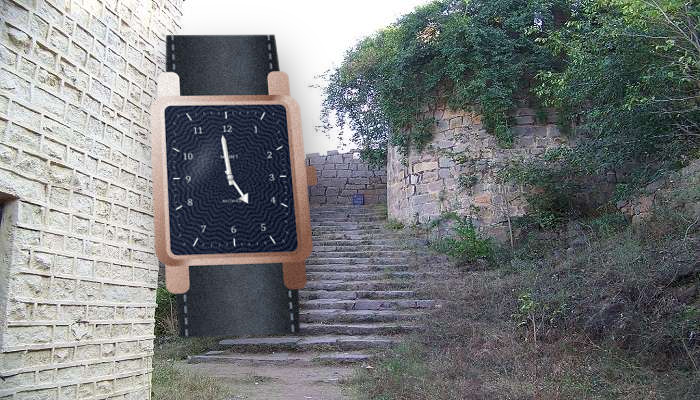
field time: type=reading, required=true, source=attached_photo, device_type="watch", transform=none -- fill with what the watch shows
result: 4:59
